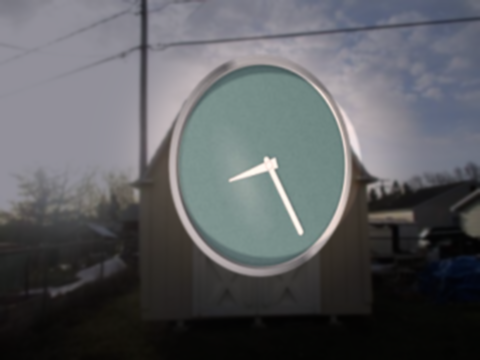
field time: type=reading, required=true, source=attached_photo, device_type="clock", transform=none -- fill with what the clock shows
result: 8:25
